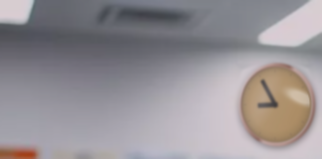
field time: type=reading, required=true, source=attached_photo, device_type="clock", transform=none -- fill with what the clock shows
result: 8:55
